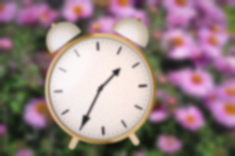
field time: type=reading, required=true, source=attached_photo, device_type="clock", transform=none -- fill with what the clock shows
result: 1:35
